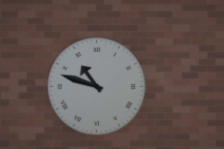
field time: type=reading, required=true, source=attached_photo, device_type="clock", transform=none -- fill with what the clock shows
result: 10:48
